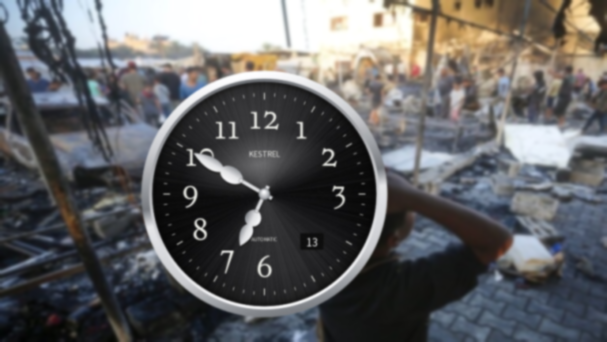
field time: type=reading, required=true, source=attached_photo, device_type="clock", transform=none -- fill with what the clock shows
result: 6:50
